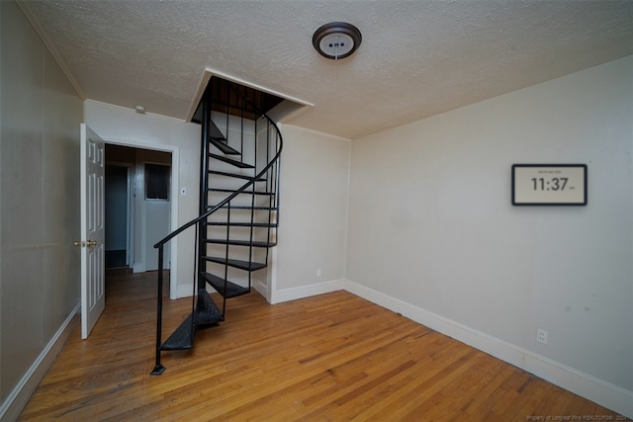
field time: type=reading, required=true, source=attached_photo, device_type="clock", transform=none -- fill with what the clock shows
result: 11:37
